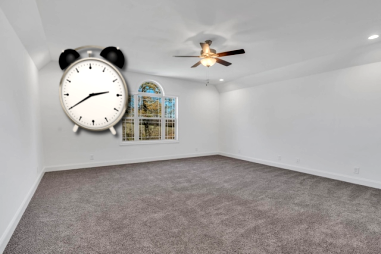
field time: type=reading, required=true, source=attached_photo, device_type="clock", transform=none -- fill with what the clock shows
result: 2:40
